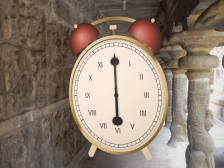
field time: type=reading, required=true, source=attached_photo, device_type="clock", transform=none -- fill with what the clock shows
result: 6:00
